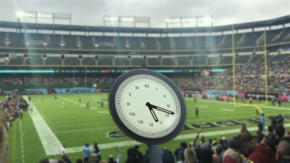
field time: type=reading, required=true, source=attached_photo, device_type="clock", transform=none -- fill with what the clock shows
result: 5:18
